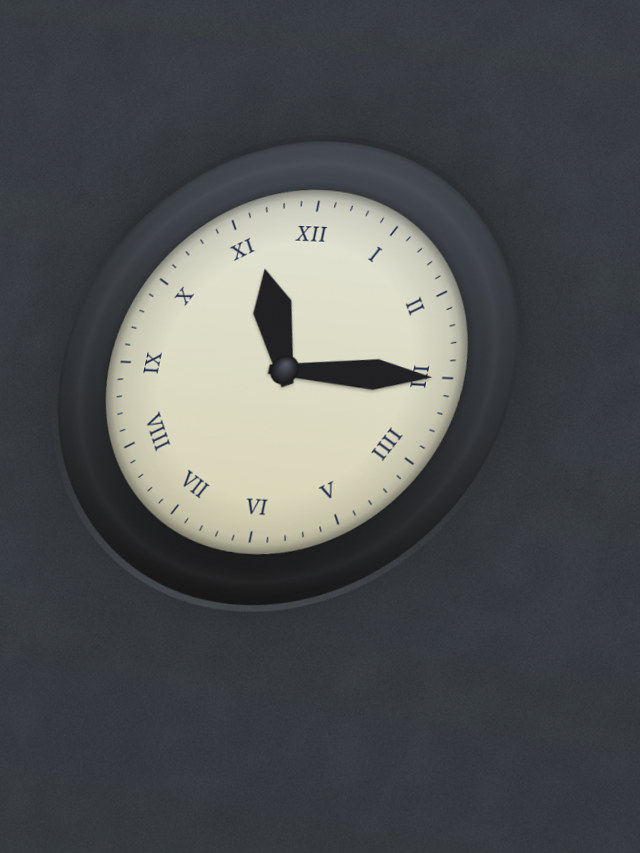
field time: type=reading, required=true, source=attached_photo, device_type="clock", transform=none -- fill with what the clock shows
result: 11:15
